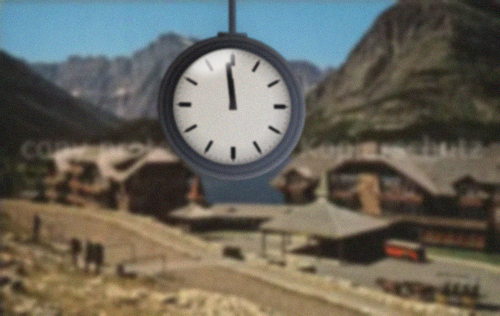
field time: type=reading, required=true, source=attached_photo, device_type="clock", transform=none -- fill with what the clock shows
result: 11:59
